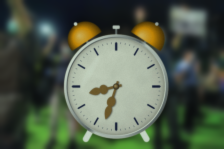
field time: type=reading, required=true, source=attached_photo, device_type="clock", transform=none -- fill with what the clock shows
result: 8:33
